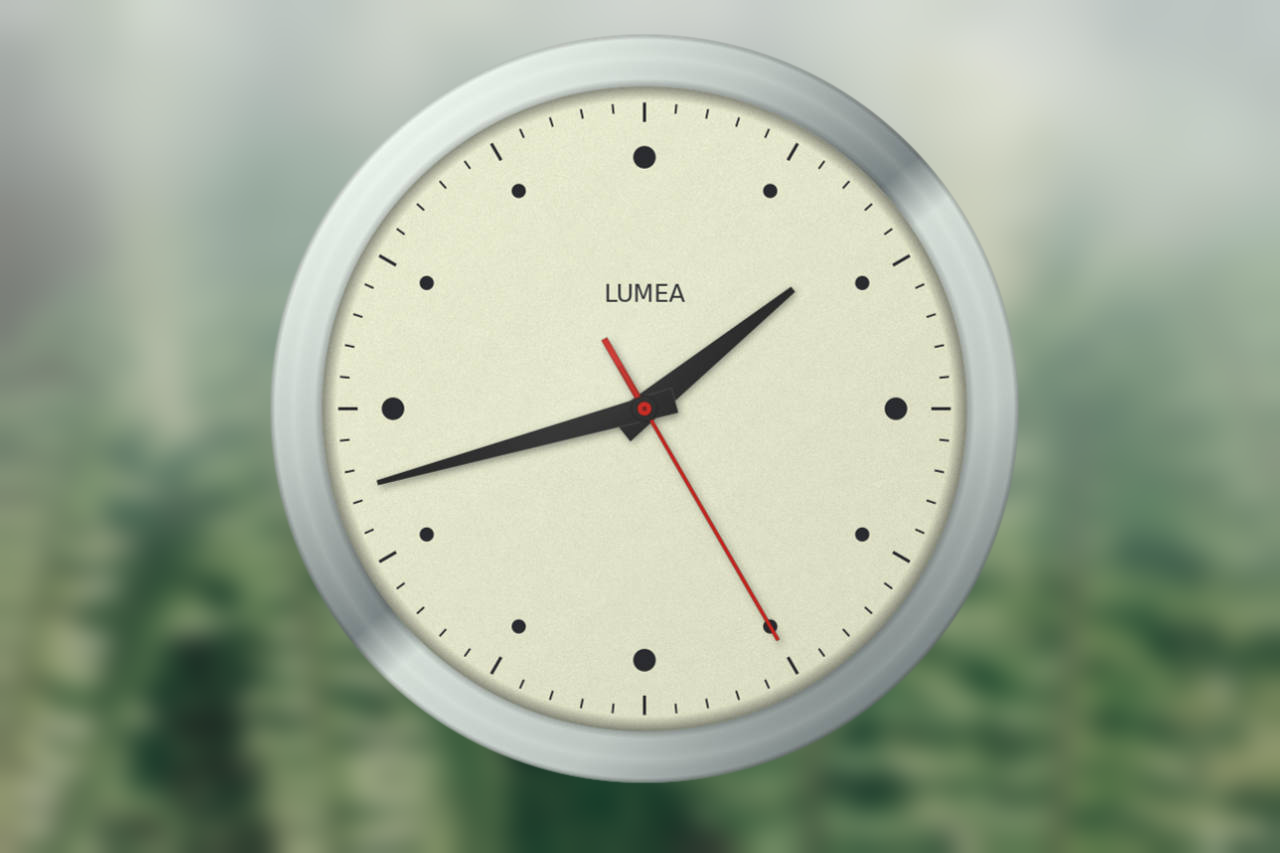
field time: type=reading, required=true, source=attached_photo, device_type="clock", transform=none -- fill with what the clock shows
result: 1:42:25
